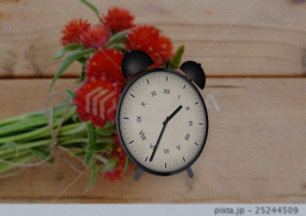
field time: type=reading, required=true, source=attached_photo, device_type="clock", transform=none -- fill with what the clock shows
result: 1:34
